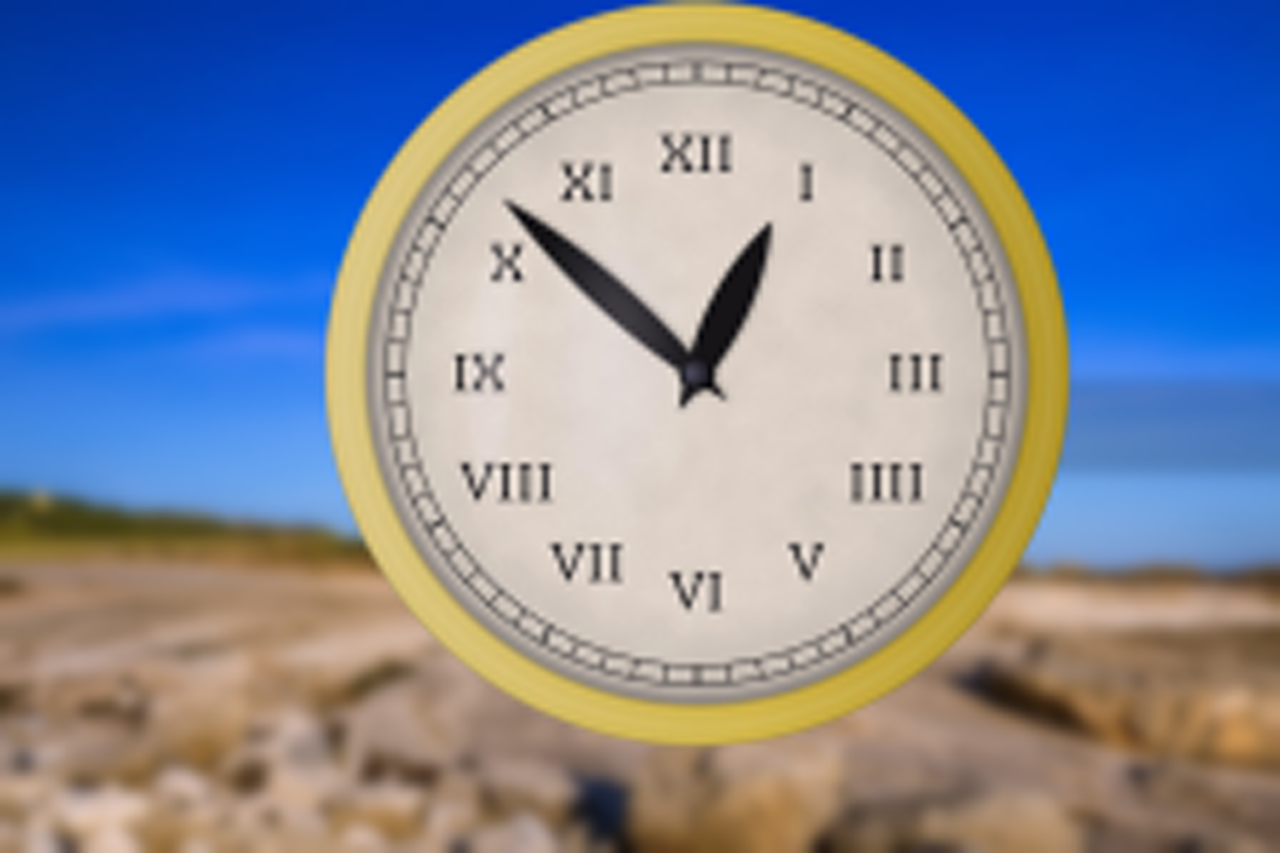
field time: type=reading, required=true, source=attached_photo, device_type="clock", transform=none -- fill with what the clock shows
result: 12:52
